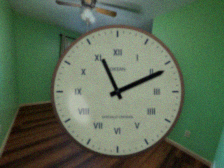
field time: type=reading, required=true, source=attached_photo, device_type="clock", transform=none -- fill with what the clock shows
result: 11:11
